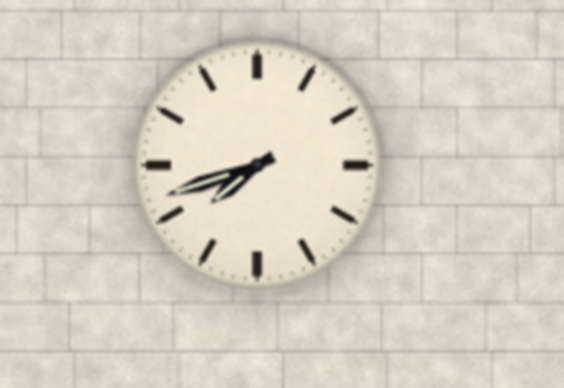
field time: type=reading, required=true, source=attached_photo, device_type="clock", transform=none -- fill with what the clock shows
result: 7:42
